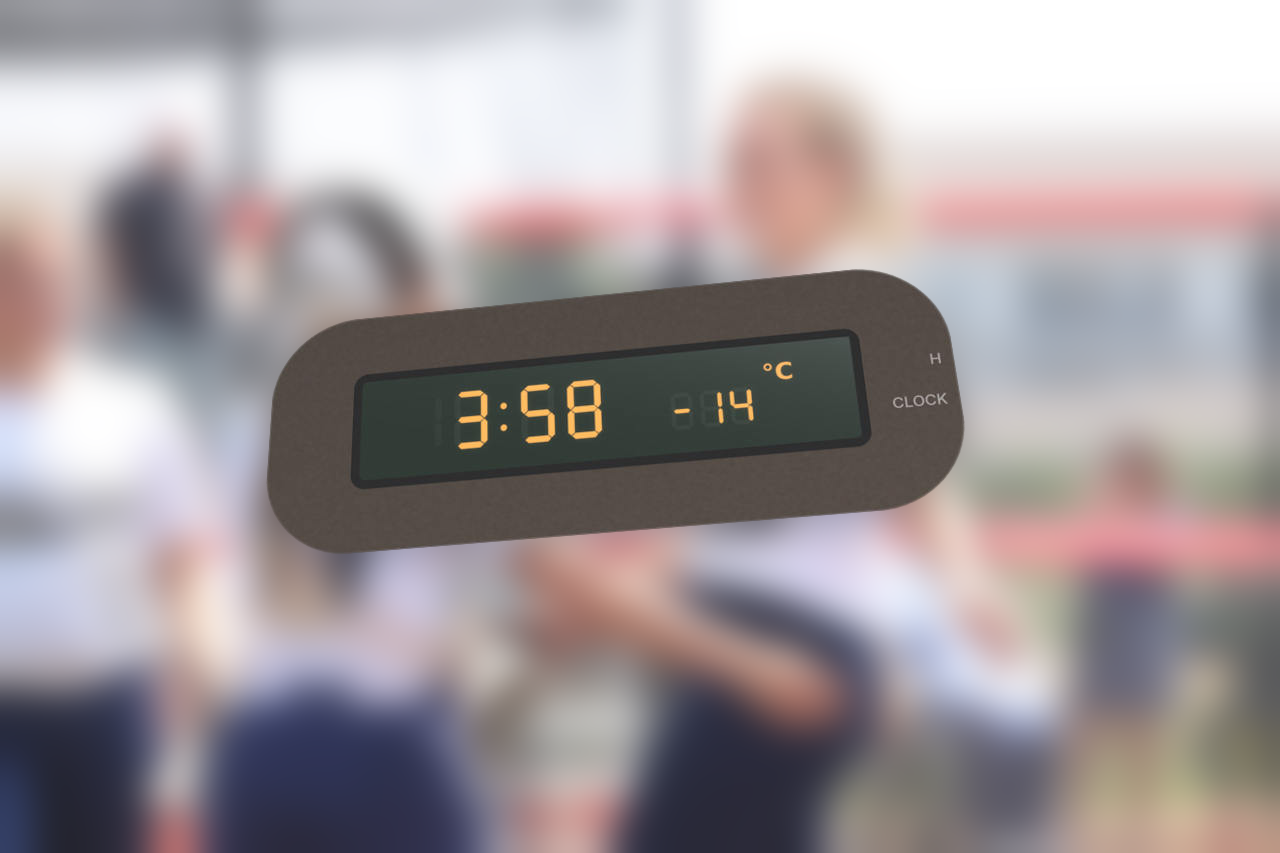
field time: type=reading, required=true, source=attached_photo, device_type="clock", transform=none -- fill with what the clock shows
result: 3:58
